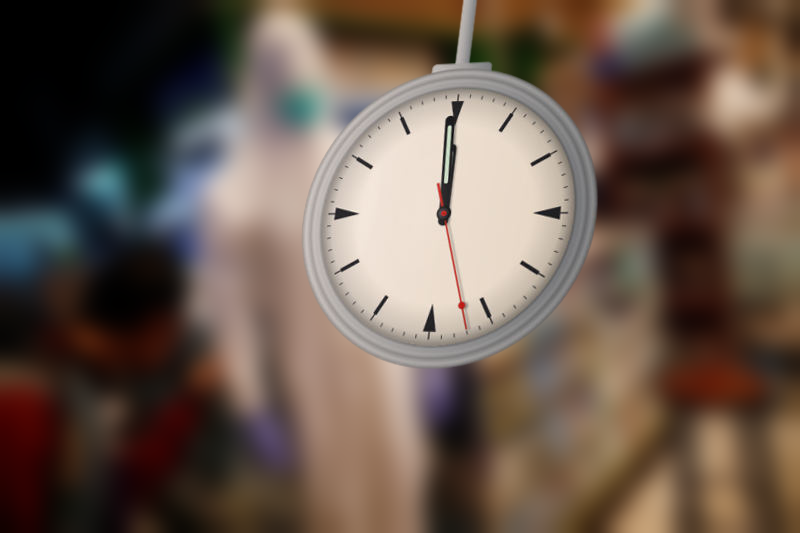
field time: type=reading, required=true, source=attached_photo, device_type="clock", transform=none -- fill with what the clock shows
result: 11:59:27
